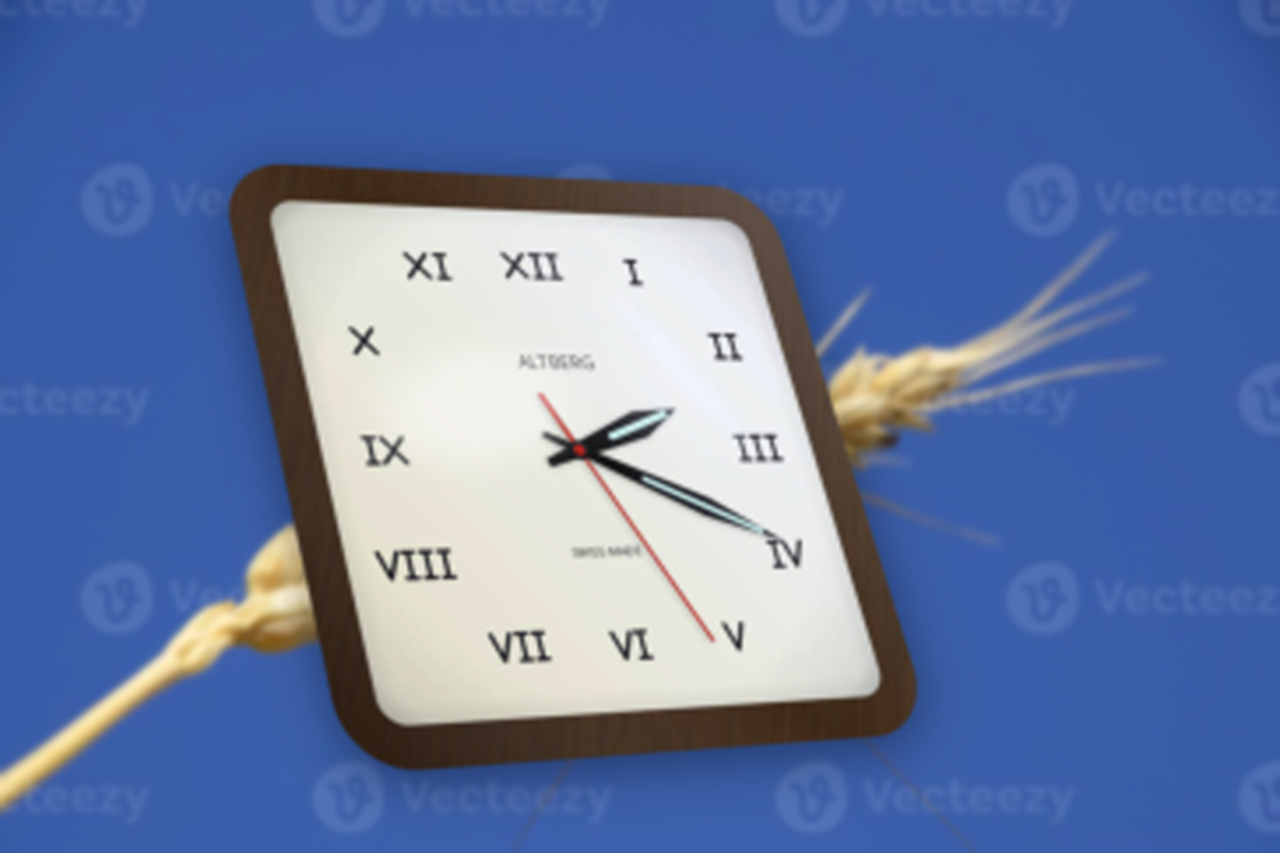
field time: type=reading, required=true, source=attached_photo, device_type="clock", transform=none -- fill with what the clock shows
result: 2:19:26
